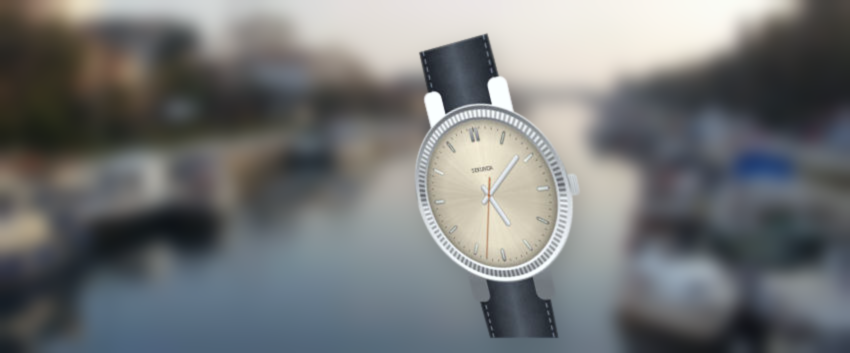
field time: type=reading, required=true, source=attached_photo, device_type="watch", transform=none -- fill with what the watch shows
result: 5:08:33
